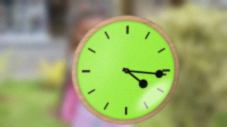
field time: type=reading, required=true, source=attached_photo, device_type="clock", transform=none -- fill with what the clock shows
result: 4:16
